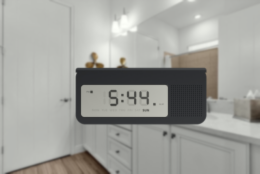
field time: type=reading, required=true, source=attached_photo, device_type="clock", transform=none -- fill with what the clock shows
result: 5:44
